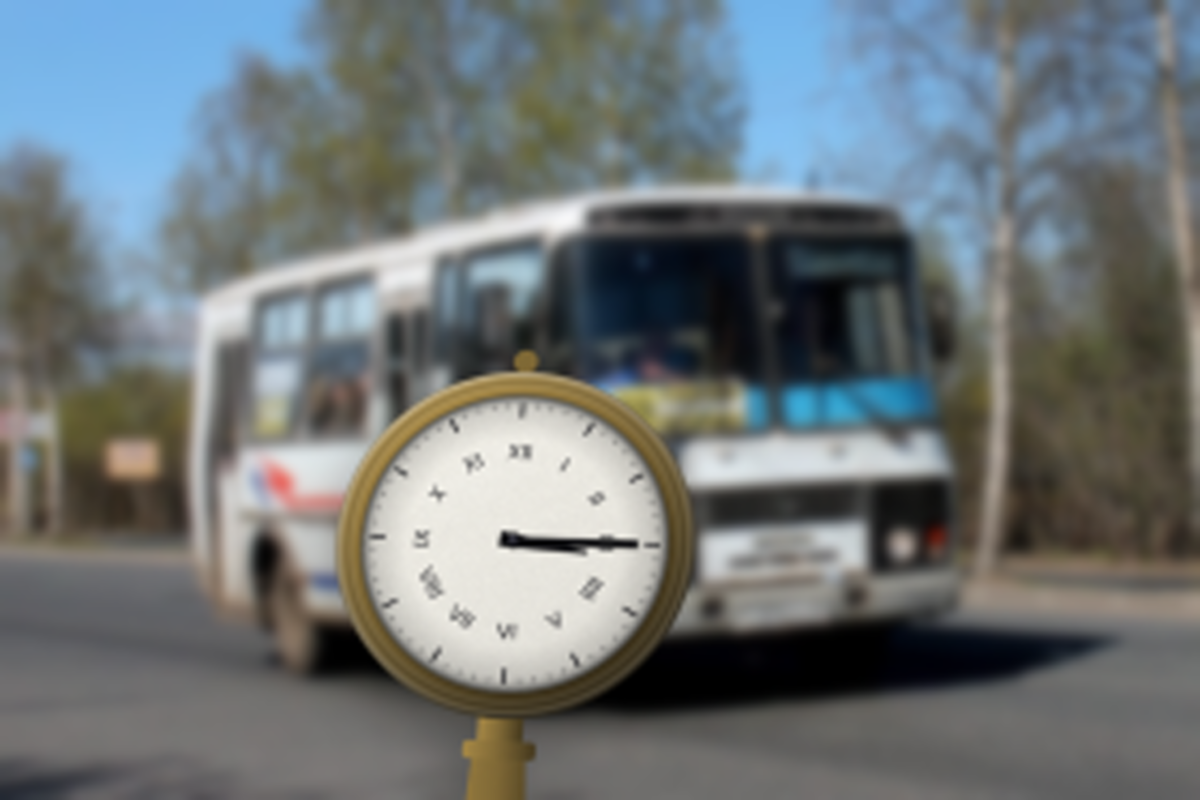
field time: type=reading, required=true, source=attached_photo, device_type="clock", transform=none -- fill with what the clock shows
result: 3:15
